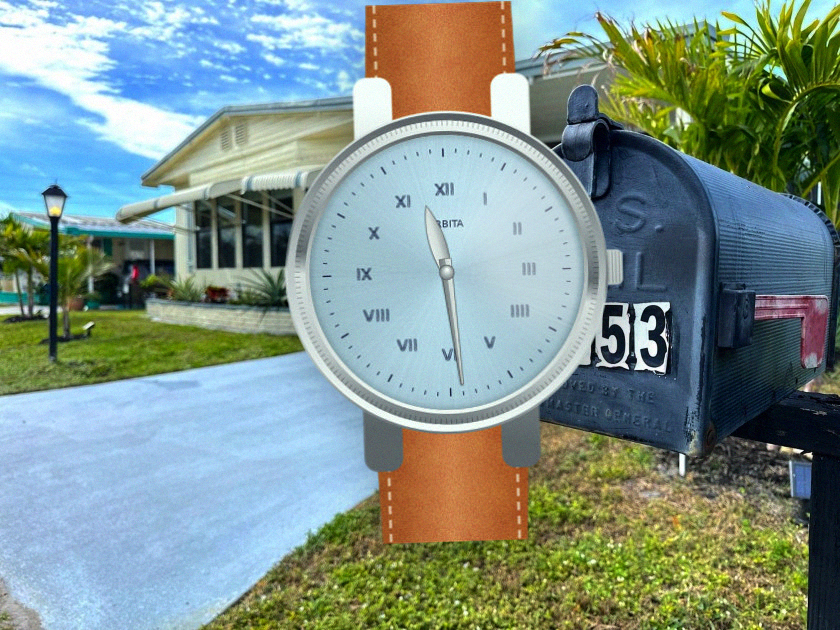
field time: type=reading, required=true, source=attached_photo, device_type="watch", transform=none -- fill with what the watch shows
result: 11:29
